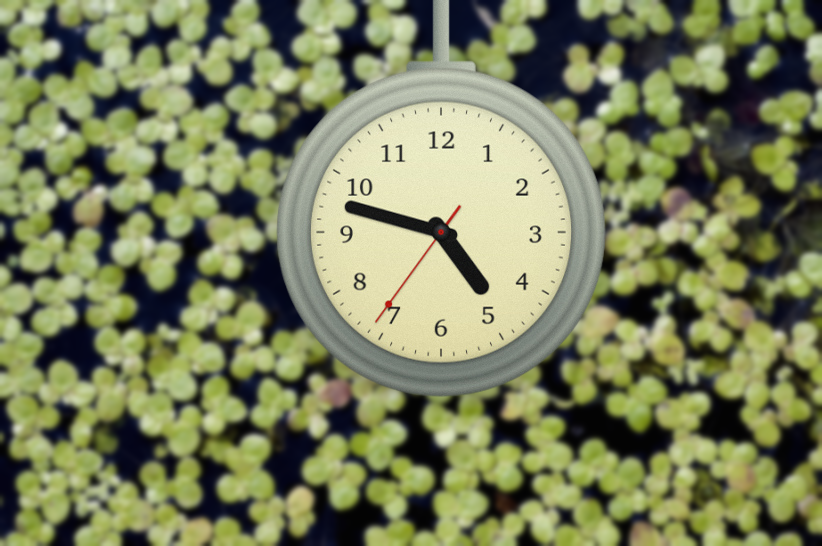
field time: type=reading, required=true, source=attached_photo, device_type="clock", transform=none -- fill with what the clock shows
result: 4:47:36
